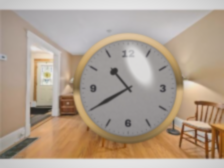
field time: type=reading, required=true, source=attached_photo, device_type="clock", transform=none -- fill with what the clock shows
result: 10:40
